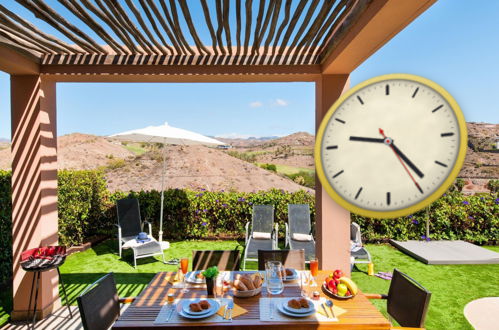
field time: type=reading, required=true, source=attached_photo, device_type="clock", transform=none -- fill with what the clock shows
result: 9:23:25
